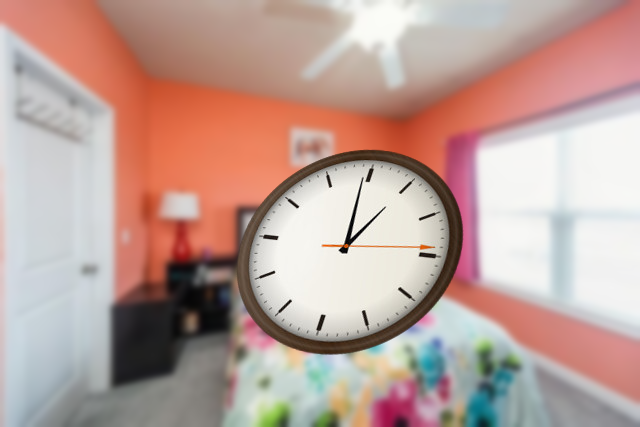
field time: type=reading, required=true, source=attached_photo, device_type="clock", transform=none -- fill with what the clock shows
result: 12:59:14
